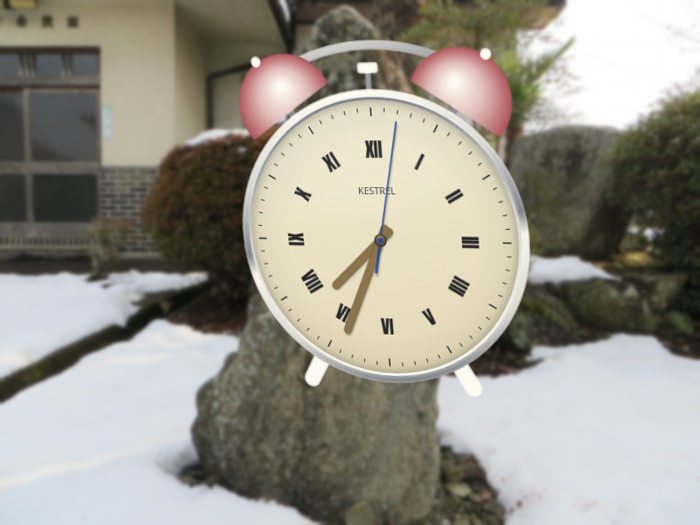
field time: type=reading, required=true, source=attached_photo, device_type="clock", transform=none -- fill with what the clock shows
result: 7:34:02
